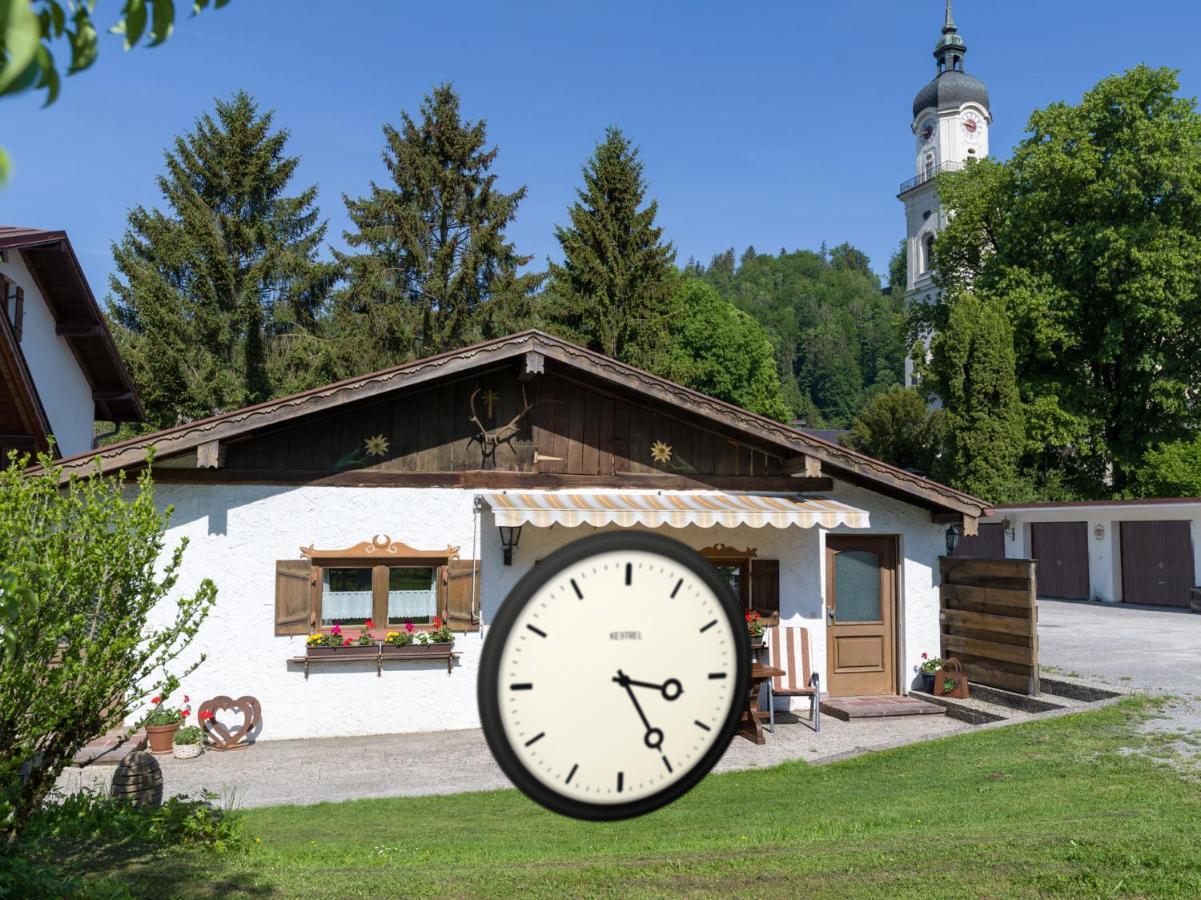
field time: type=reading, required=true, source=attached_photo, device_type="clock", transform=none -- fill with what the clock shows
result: 3:25
